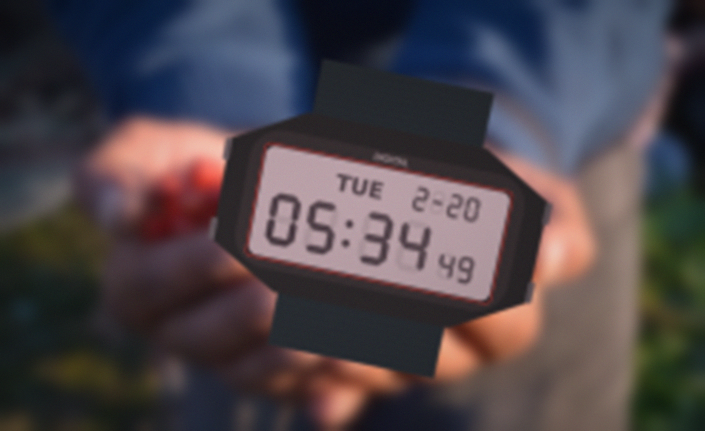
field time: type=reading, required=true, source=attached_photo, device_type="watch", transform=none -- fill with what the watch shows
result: 5:34:49
